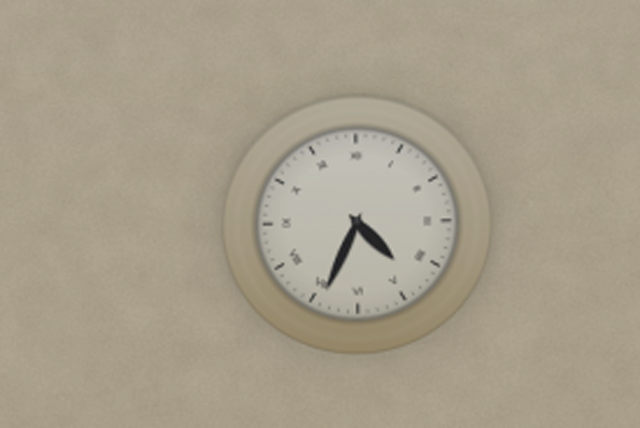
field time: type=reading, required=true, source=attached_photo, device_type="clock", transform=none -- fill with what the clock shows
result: 4:34
